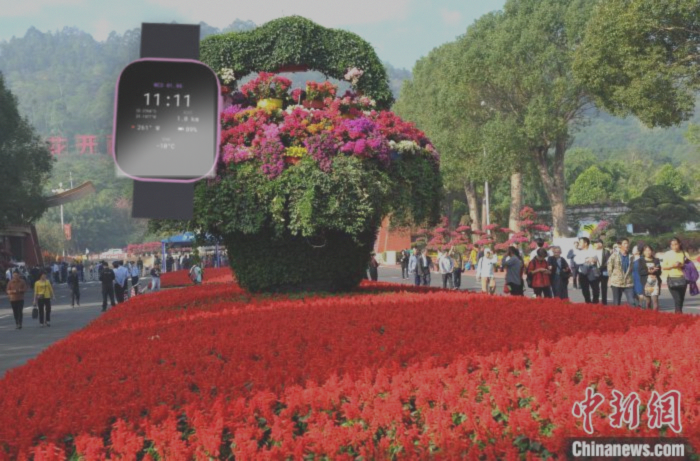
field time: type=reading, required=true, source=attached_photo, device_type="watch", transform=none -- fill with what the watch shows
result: 11:11
